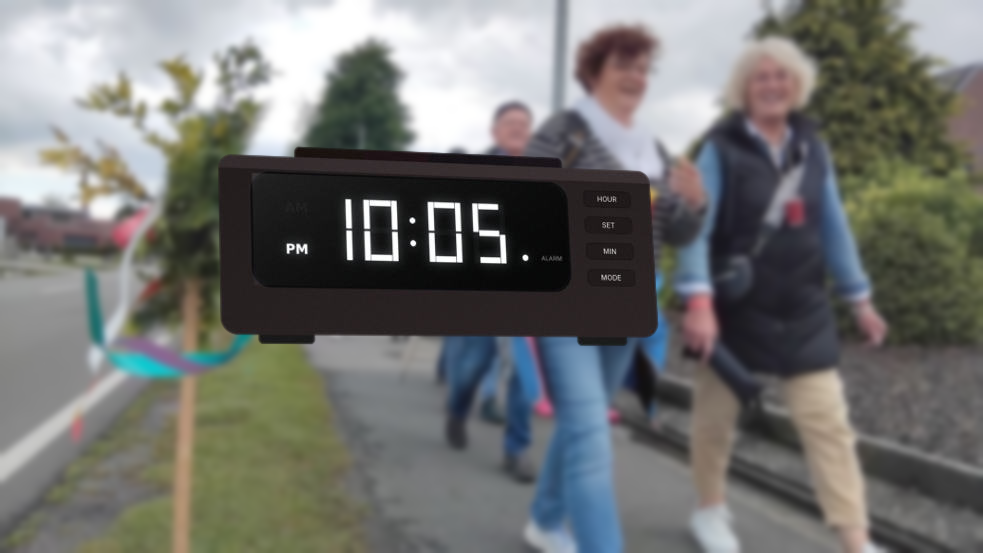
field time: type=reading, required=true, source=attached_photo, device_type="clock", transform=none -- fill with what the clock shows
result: 10:05
